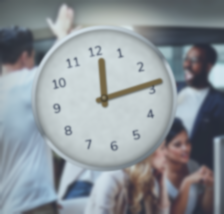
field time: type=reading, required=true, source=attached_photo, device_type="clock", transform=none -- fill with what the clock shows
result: 12:14
